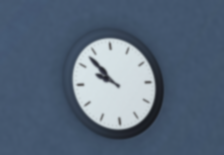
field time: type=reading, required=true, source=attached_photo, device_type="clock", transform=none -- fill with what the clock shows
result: 9:53
